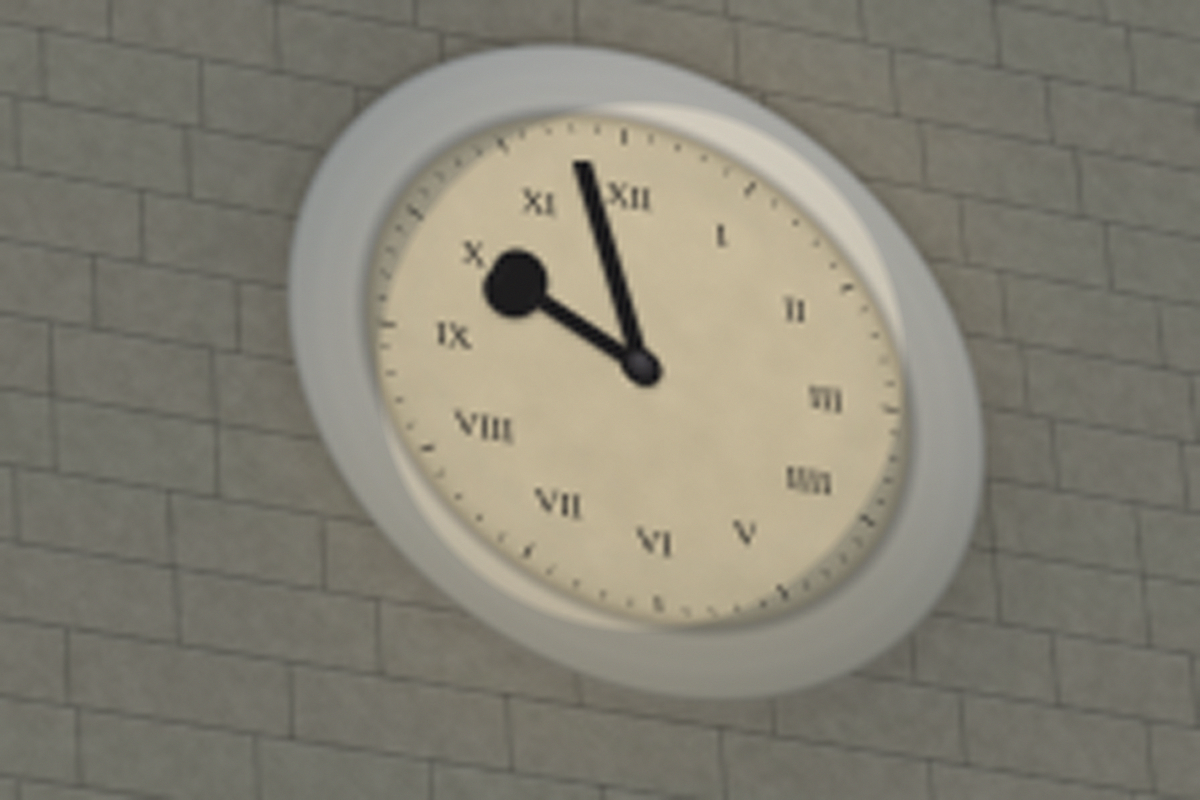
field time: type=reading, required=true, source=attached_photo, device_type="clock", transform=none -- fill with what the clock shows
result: 9:58
